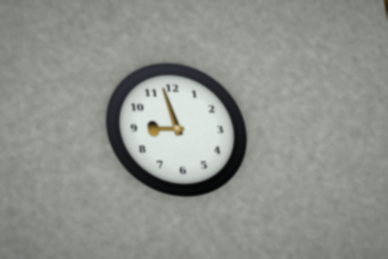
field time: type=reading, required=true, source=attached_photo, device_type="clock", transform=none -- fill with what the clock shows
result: 8:58
